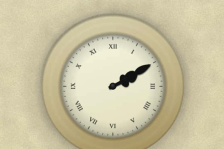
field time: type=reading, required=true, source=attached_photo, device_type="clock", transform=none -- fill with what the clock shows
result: 2:10
